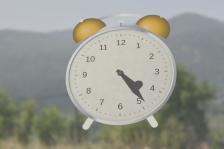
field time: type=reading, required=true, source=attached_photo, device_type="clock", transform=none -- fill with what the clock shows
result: 4:24
